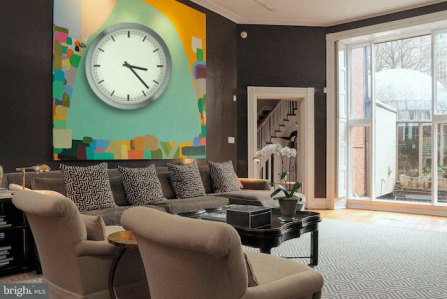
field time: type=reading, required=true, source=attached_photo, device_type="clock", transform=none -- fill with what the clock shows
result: 3:23
